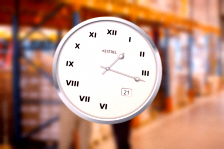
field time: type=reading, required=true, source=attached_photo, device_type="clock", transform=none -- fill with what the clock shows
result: 1:17
